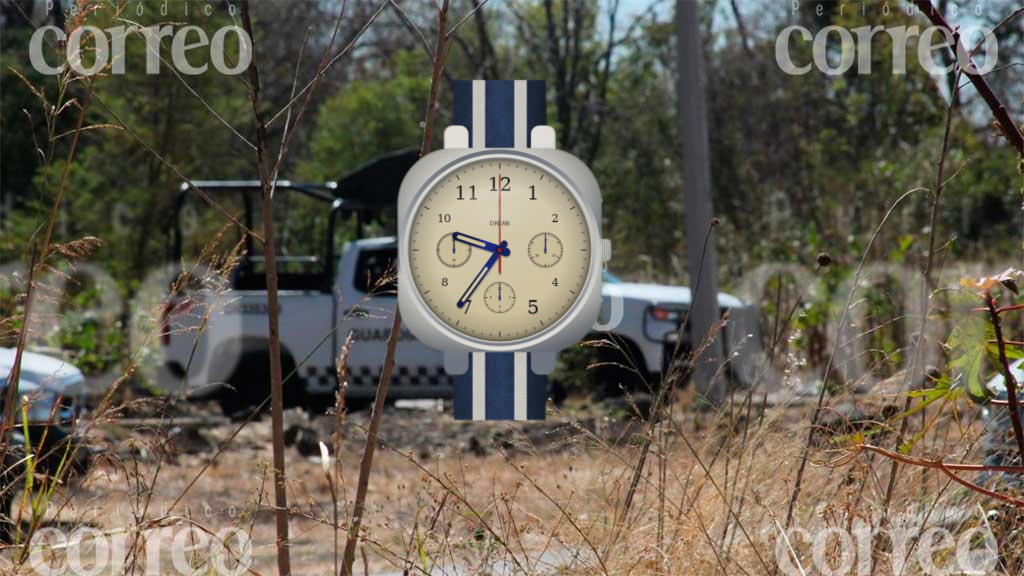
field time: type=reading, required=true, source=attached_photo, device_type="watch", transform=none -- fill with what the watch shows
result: 9:36
